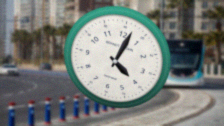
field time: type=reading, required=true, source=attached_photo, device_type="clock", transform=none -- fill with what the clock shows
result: 4:02
